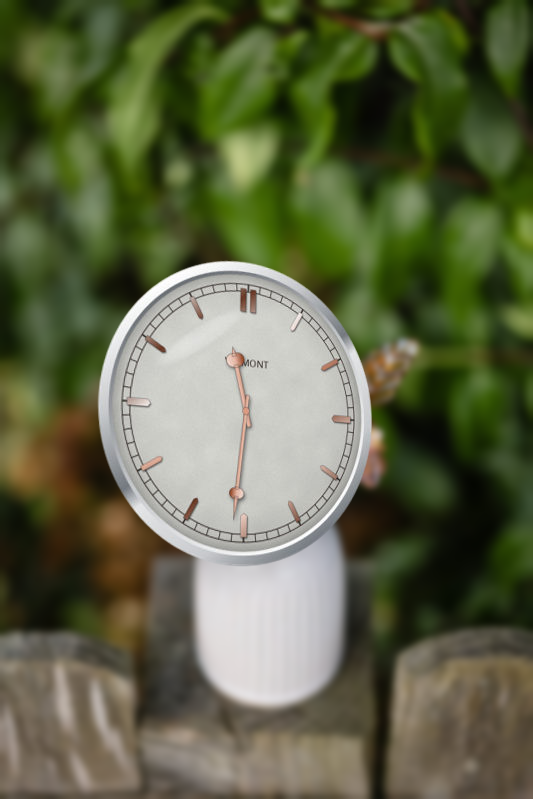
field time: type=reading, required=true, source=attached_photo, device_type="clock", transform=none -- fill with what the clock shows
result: 11:31
